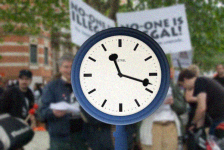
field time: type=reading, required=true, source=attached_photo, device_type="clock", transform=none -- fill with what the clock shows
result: 11:18
